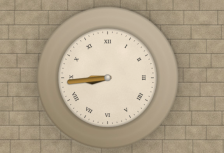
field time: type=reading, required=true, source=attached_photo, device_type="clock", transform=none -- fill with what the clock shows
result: 8:44
